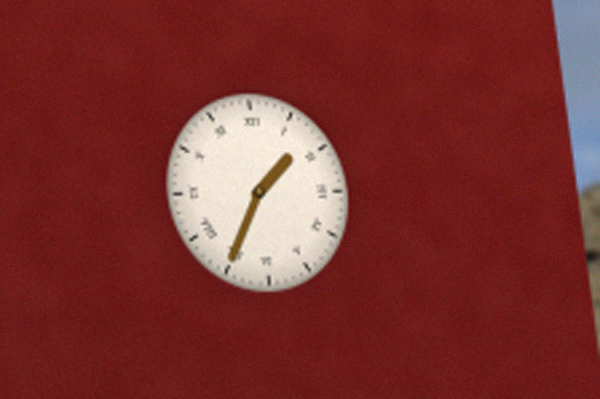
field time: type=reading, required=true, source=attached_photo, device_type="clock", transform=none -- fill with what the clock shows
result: 1:35
